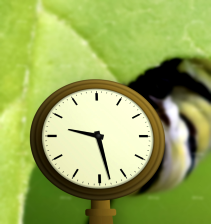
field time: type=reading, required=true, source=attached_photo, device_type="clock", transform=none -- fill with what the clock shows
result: 9:28
